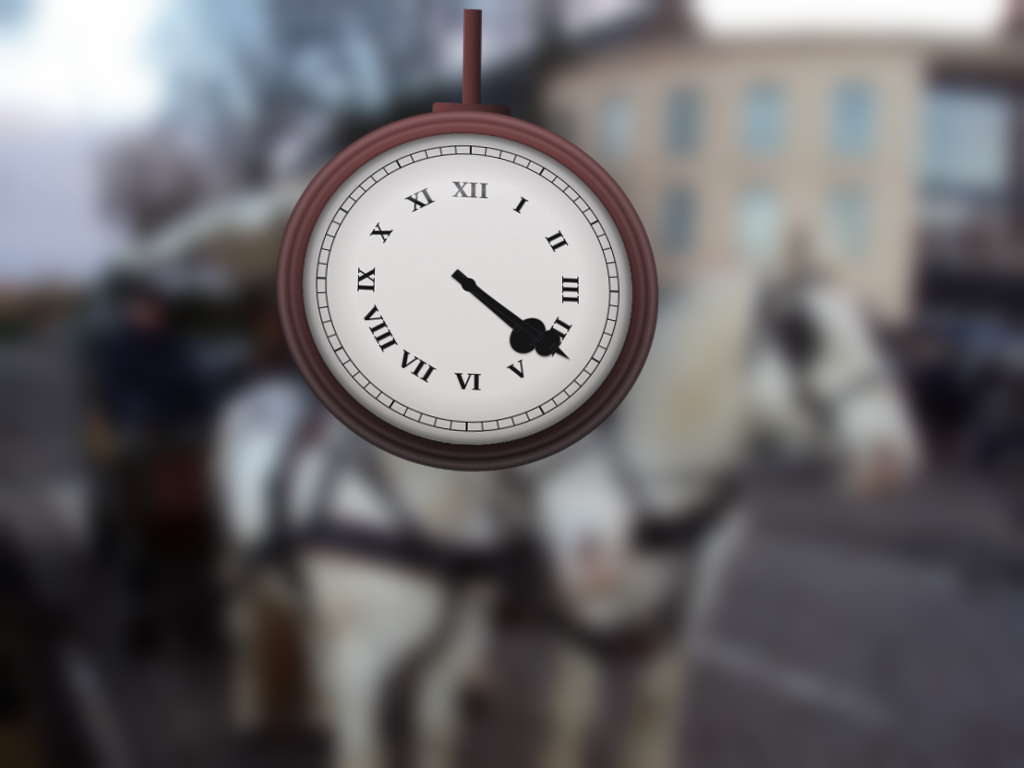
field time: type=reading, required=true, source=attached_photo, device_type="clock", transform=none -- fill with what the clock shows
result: 4:21
